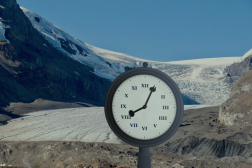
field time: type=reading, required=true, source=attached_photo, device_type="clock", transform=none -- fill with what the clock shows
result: 8:04
